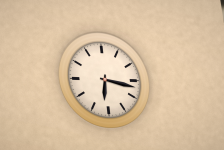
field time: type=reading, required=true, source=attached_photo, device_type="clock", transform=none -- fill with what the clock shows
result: 6:17
